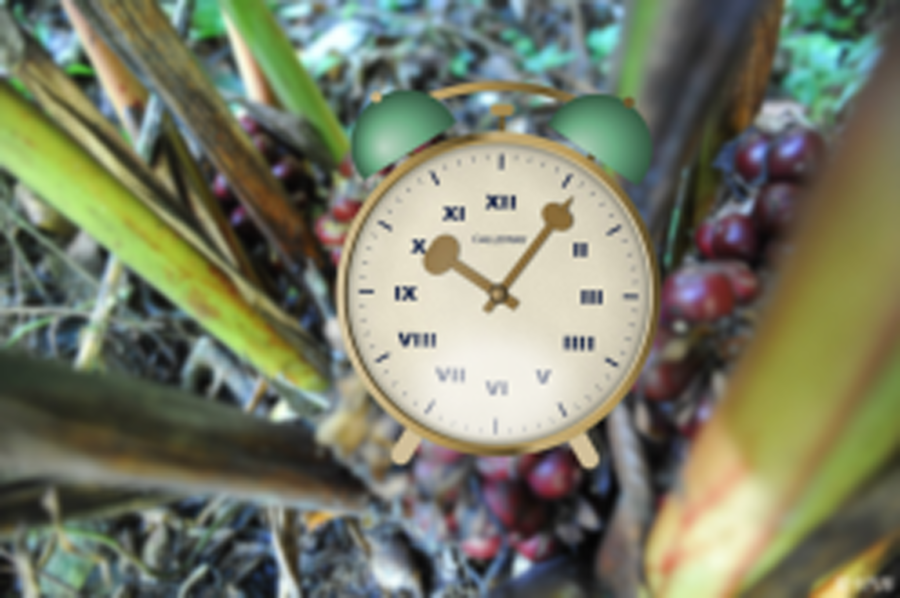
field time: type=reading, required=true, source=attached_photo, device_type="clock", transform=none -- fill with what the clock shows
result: 10:06
